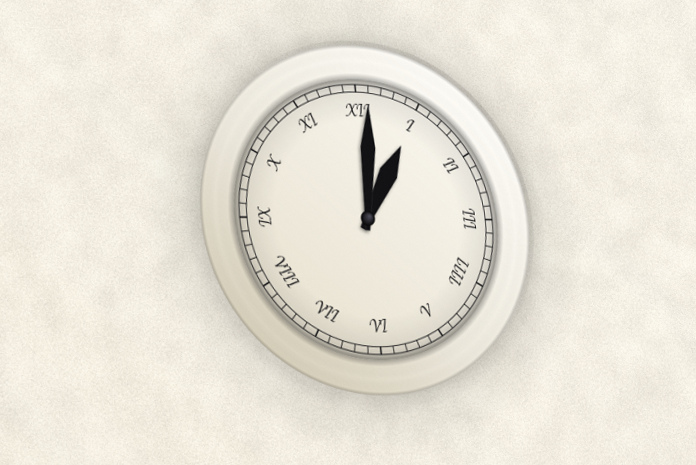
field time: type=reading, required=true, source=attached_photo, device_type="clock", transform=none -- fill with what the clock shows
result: 1:01
